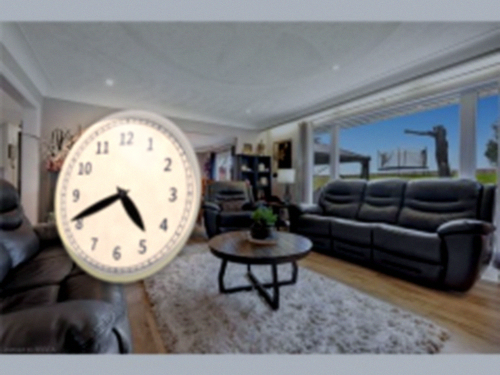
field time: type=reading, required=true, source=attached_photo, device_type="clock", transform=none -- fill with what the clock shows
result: 4:41
